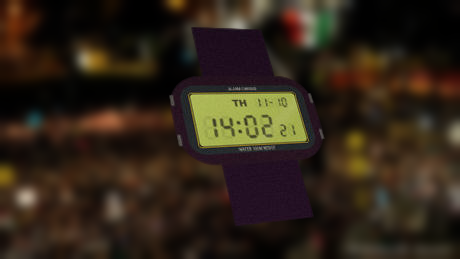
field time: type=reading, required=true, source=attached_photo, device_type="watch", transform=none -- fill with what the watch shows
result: 14:02:21
